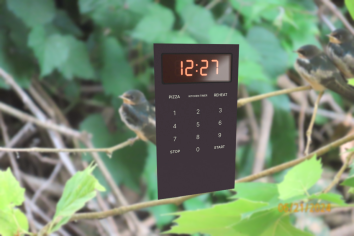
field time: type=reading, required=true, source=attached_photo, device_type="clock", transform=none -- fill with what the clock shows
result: 12:27
